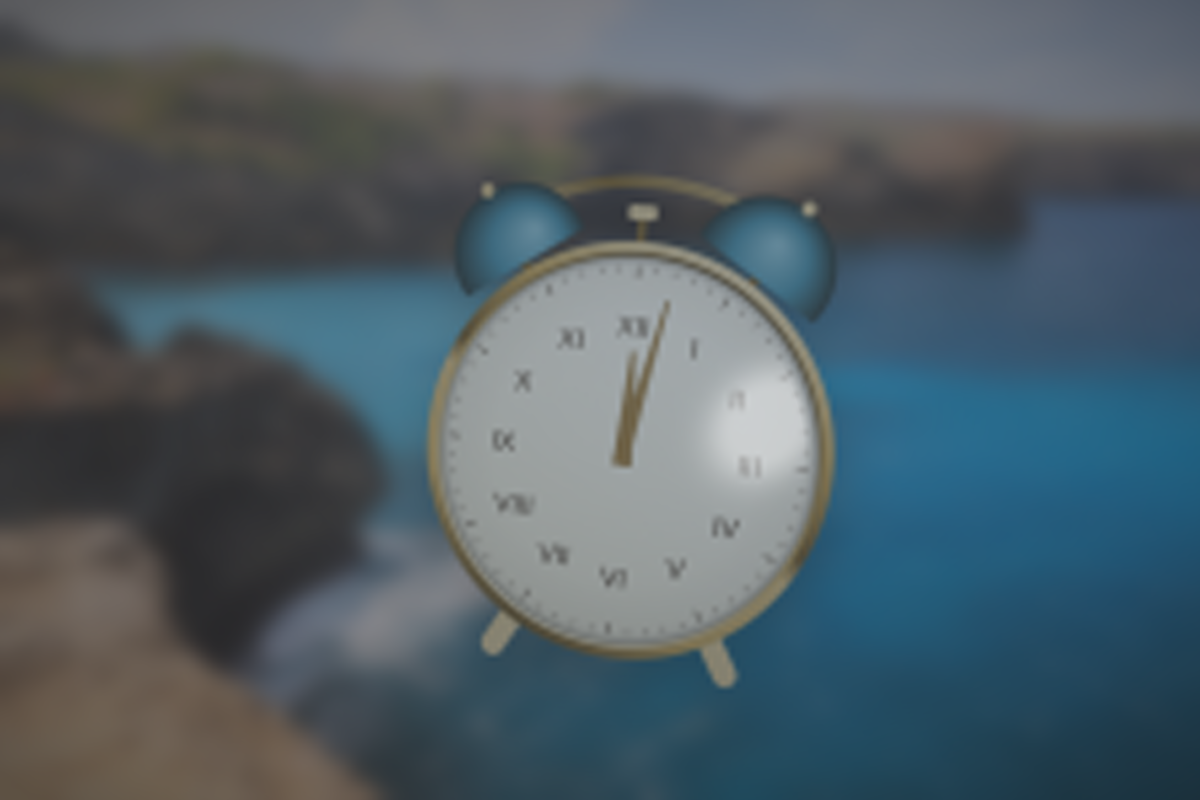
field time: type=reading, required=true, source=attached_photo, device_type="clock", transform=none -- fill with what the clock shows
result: 12:02
